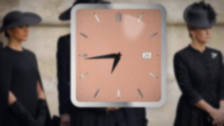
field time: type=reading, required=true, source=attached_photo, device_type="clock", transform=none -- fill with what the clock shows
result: 6:44
